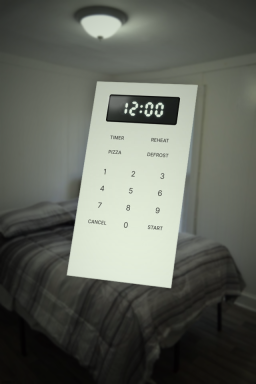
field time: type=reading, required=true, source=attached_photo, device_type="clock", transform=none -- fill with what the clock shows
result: 12:00
